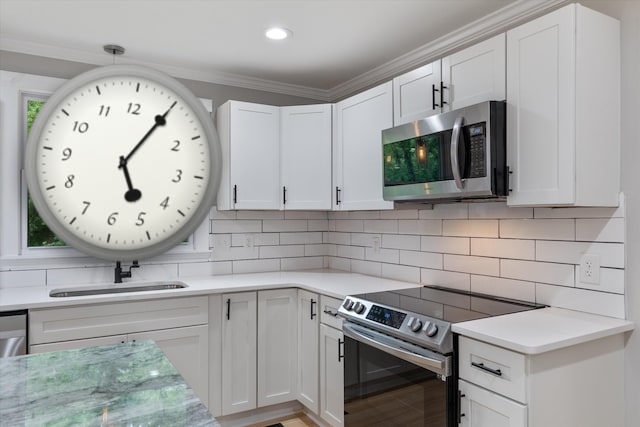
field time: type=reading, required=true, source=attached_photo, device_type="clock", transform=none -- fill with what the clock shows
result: 5:05
